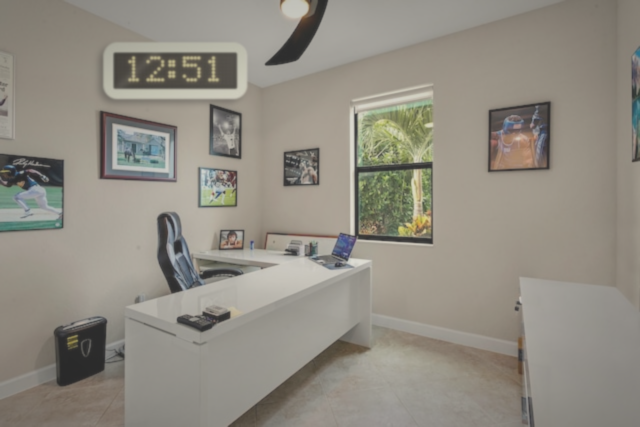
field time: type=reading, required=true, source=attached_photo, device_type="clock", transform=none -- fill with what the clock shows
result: 12:51
